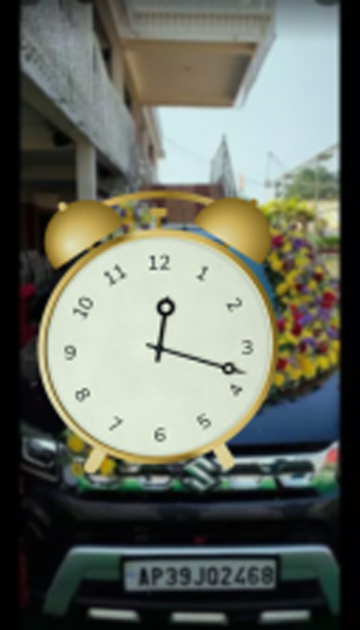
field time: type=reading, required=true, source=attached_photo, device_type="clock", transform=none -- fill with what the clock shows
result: 12:18
